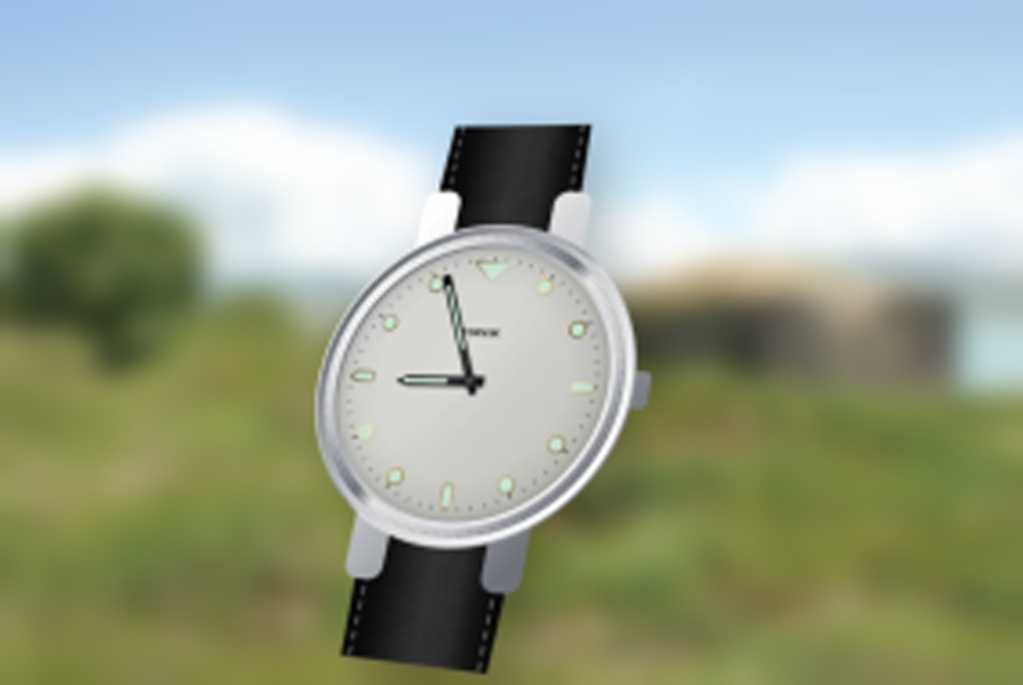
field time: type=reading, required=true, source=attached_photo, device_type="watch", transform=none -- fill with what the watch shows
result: 8:56
